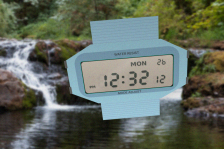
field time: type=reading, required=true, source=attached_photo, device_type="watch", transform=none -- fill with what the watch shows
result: 12:32:12
